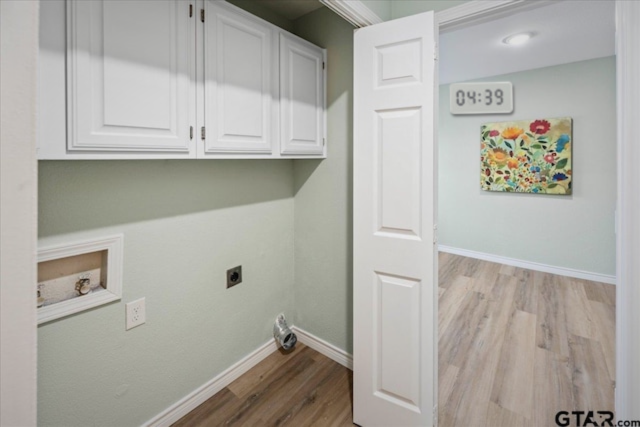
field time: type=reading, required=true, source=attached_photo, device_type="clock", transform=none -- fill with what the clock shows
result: 4:39
